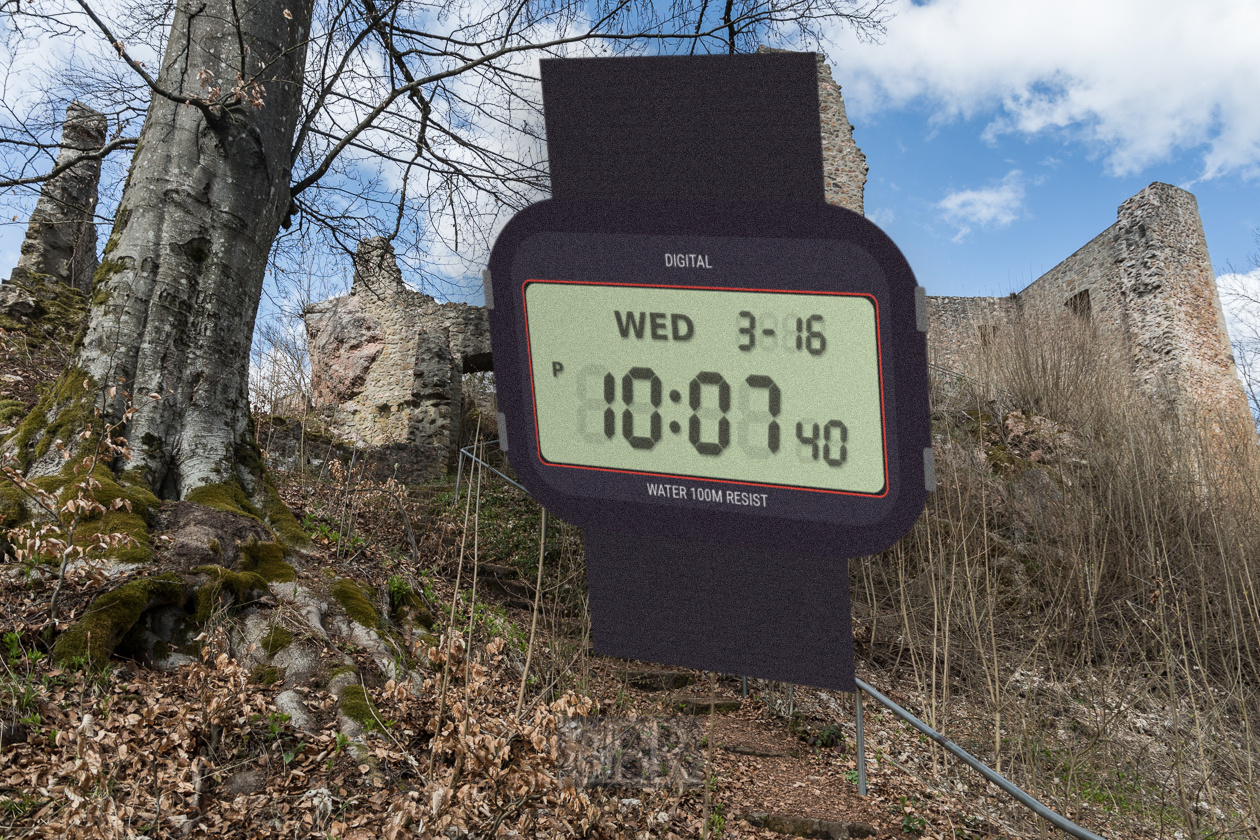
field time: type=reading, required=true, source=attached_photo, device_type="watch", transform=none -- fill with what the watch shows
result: 10:07:40
